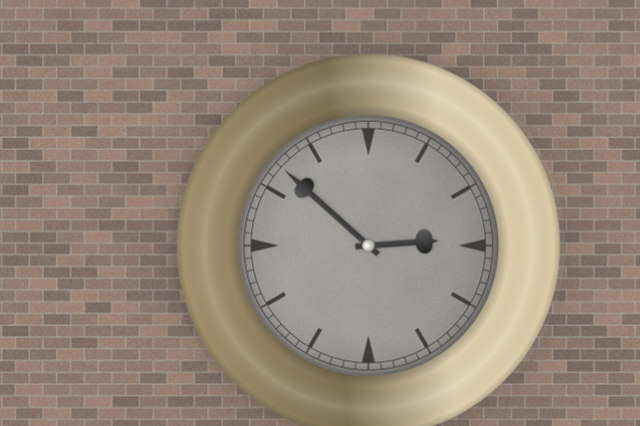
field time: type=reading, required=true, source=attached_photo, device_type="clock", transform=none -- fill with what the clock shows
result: 2:52
